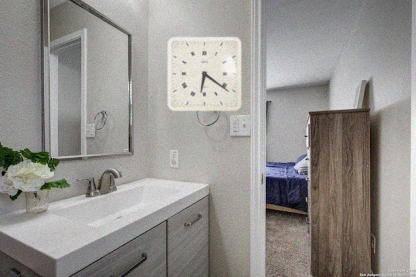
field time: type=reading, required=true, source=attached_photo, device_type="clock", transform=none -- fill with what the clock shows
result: 6:21
